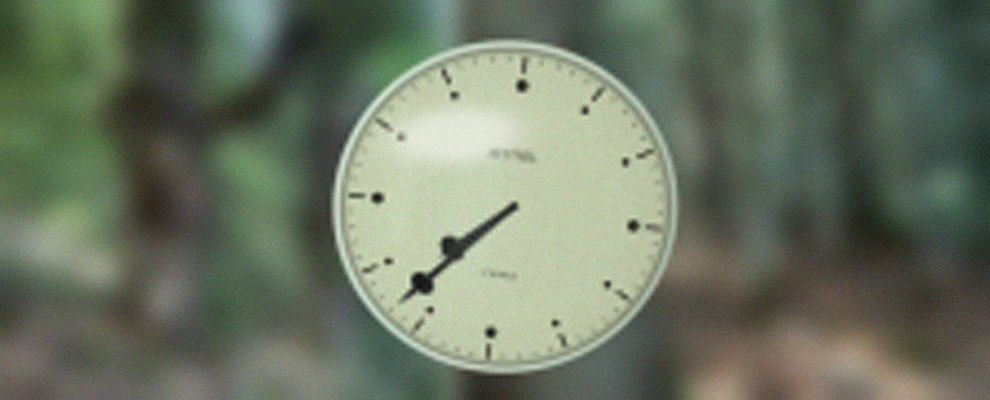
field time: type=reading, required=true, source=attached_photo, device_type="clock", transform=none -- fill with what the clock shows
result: 7:37
